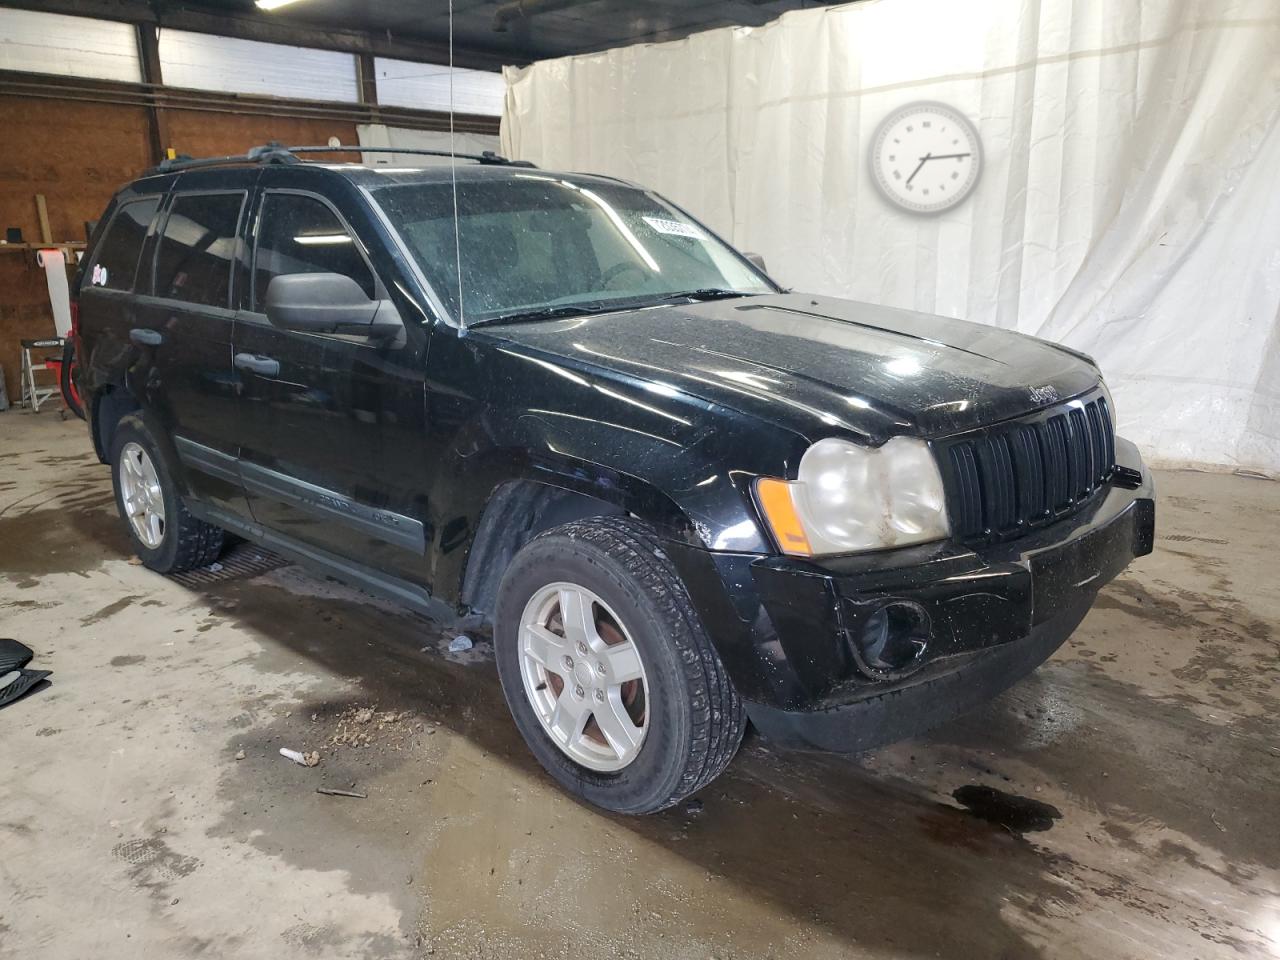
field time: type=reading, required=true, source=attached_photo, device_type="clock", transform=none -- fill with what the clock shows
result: 7:14
